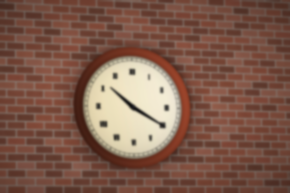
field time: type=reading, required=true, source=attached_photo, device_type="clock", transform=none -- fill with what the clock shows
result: 10:20
